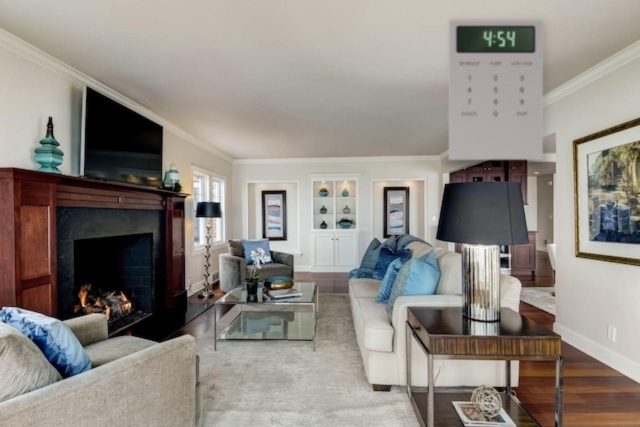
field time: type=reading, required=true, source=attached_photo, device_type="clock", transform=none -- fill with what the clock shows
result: 4:54
